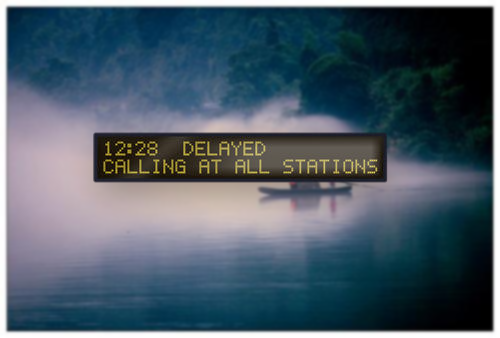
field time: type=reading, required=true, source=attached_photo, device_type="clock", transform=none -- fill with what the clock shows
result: 12:28
